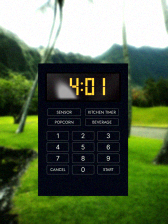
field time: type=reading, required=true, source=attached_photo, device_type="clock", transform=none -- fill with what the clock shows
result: 4:01
